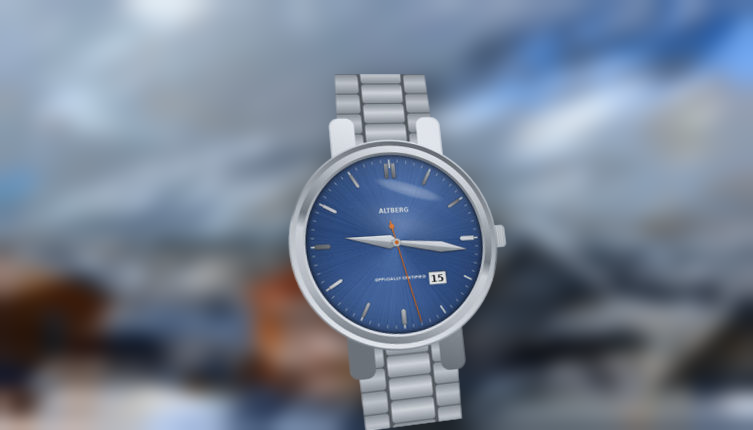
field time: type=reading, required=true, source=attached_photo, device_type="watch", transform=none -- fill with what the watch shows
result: 9:16:28
